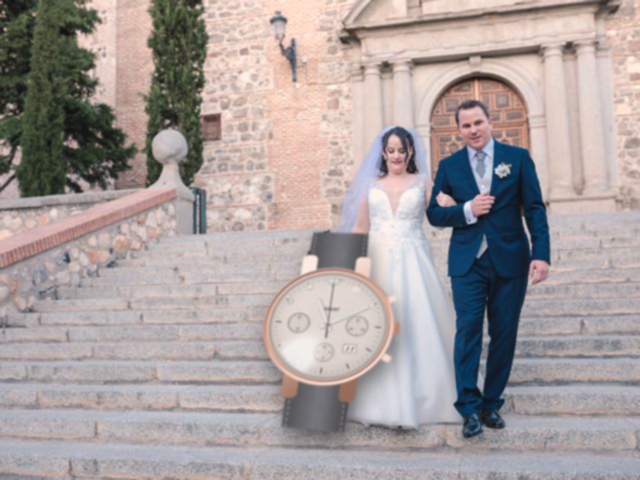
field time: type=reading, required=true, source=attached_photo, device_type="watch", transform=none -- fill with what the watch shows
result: 11:10
